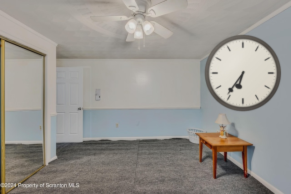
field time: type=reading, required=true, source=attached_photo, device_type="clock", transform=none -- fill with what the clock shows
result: 6:36
